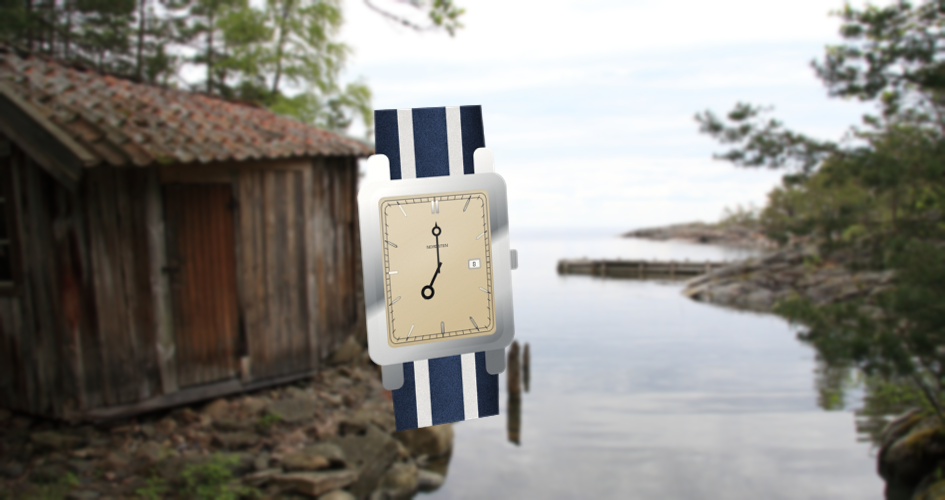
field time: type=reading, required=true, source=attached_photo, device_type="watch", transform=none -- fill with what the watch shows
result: 7:00
